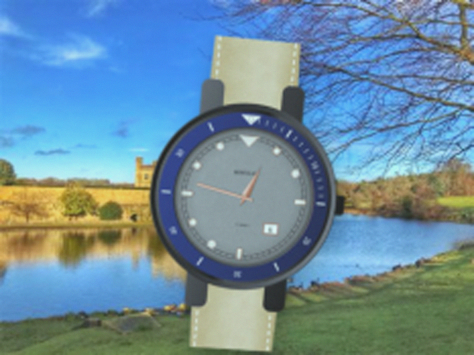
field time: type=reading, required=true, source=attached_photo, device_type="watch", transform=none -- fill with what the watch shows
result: 12:47
